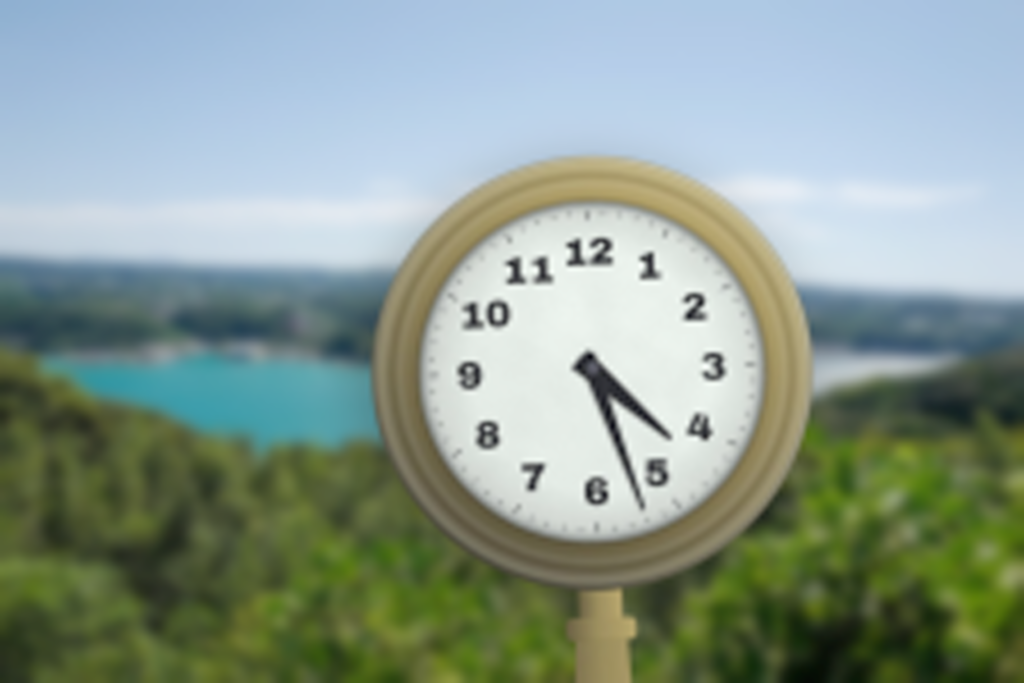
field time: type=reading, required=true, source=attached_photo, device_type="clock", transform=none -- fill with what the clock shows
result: 4:27
